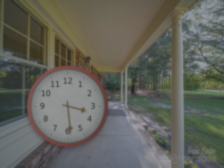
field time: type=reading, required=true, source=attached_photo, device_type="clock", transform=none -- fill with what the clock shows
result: 3:29
